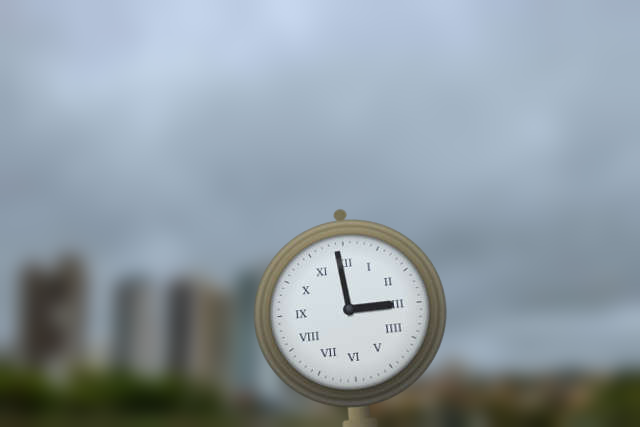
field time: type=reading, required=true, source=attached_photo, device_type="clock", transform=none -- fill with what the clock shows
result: 2:59
